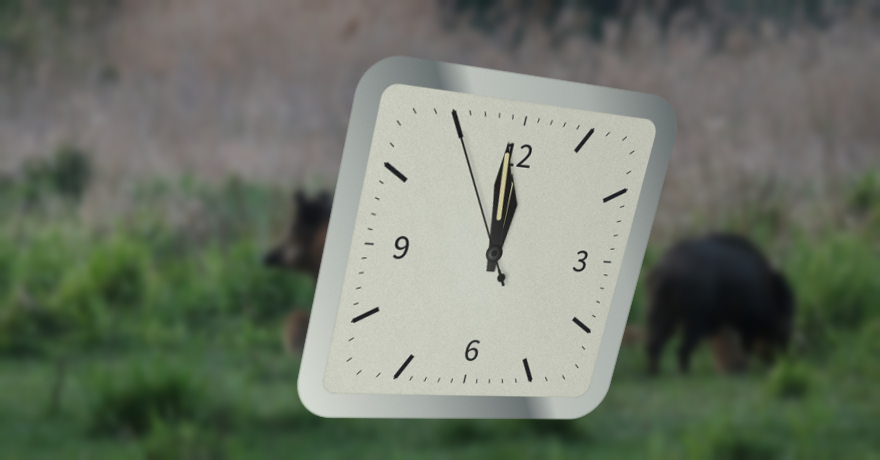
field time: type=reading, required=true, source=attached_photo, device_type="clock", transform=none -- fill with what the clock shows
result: 11:58:55
